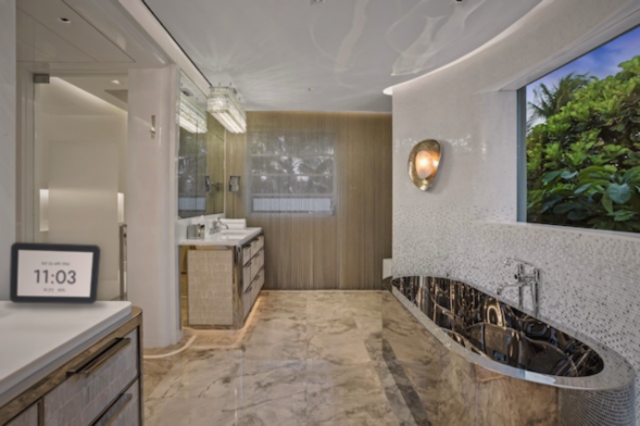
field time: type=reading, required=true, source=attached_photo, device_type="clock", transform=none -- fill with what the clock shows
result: 11:03
